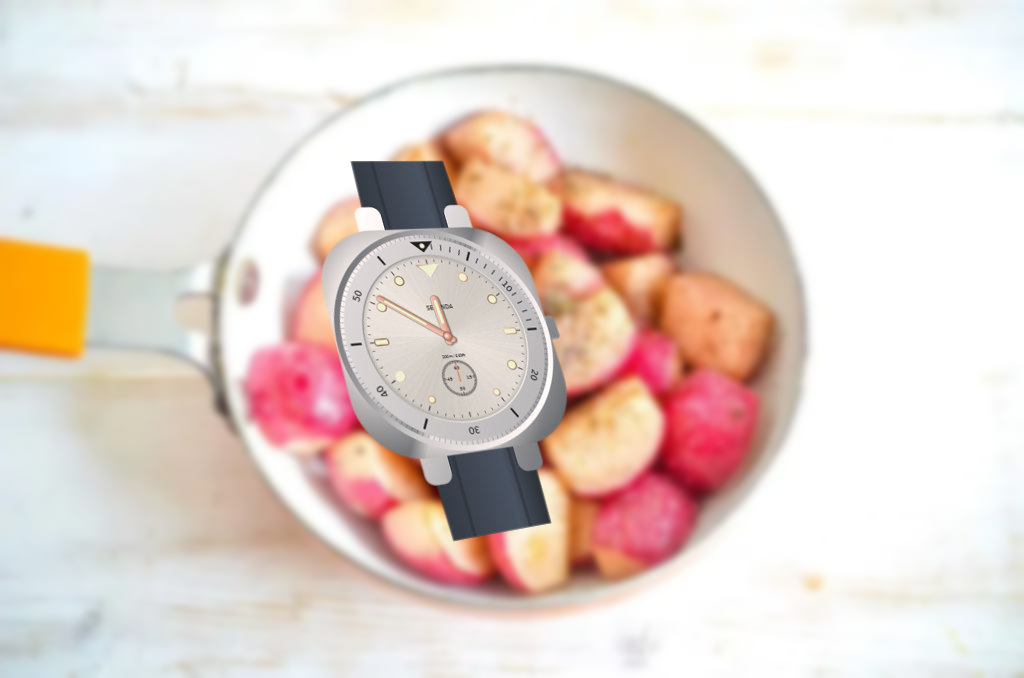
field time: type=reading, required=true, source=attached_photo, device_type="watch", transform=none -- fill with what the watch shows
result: 11:51
